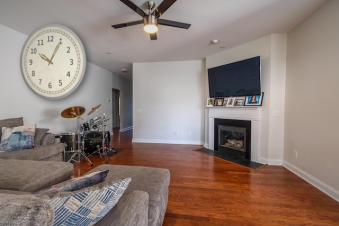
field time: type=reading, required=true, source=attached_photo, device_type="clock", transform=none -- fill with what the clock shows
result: 10:05
